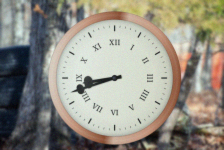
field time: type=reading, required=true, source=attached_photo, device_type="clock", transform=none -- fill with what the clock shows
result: 8:42
